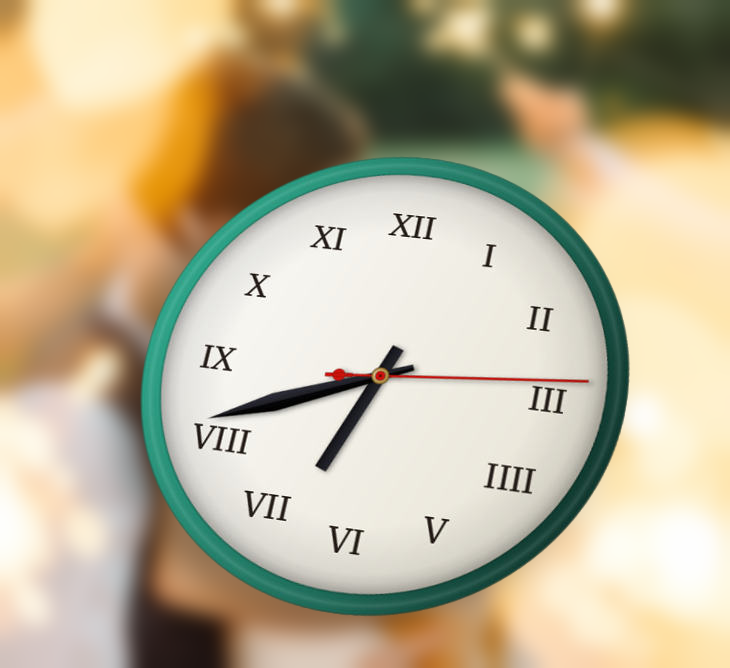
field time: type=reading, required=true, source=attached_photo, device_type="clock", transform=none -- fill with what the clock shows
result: 6:41:14
